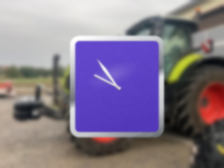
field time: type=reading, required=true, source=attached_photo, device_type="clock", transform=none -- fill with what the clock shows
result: 9:54
